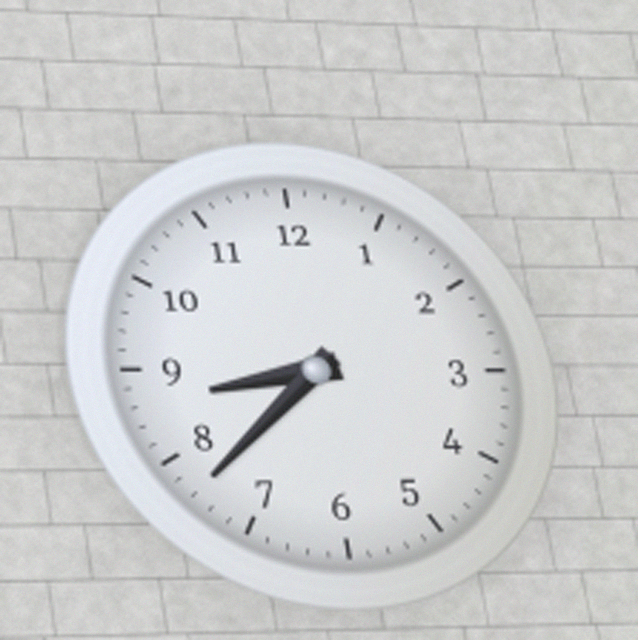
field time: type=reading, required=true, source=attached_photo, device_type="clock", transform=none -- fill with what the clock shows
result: 8:38
